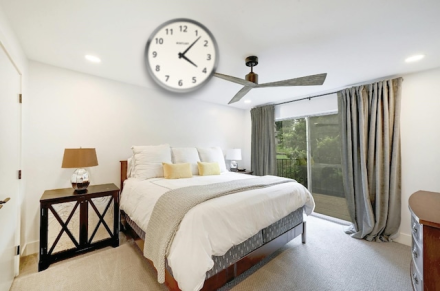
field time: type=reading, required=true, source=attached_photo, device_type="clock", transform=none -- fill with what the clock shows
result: 4:07
